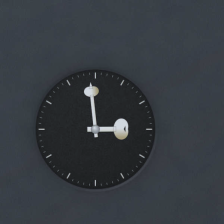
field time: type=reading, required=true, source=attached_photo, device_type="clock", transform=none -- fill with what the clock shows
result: 2:59
